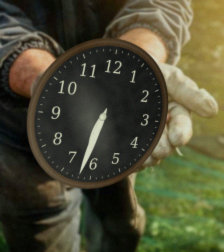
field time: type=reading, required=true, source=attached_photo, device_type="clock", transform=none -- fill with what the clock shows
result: 6:32
